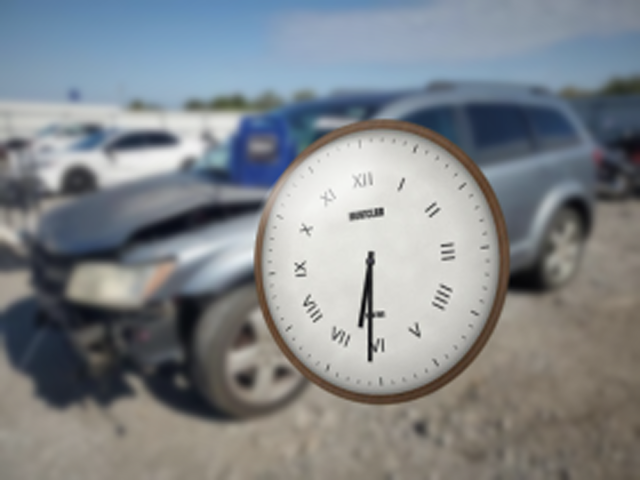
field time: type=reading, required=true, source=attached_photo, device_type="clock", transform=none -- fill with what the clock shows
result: 6:31
